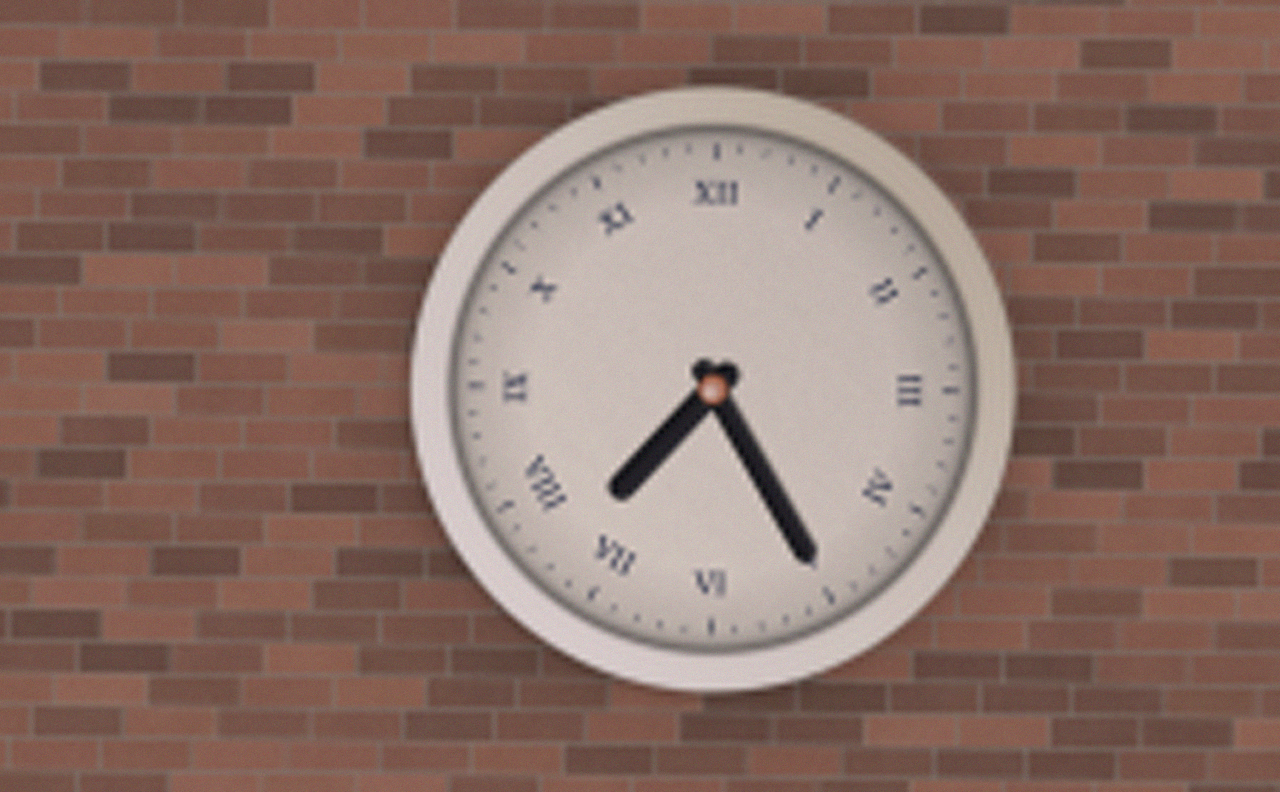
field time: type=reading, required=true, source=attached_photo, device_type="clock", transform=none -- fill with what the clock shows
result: 7:25
